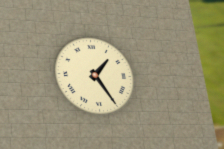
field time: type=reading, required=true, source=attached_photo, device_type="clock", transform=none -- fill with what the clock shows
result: 1:25
